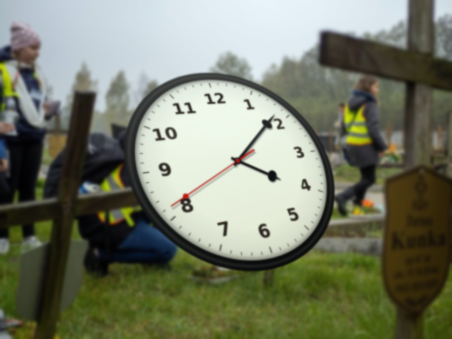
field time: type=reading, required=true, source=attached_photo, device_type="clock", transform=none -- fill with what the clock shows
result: 4:08:41
